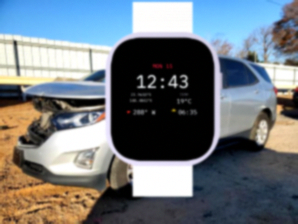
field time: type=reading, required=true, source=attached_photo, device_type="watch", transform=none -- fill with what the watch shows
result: 12:43
